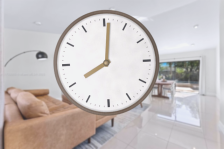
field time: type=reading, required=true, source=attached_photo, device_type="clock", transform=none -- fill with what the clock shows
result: 8:01
